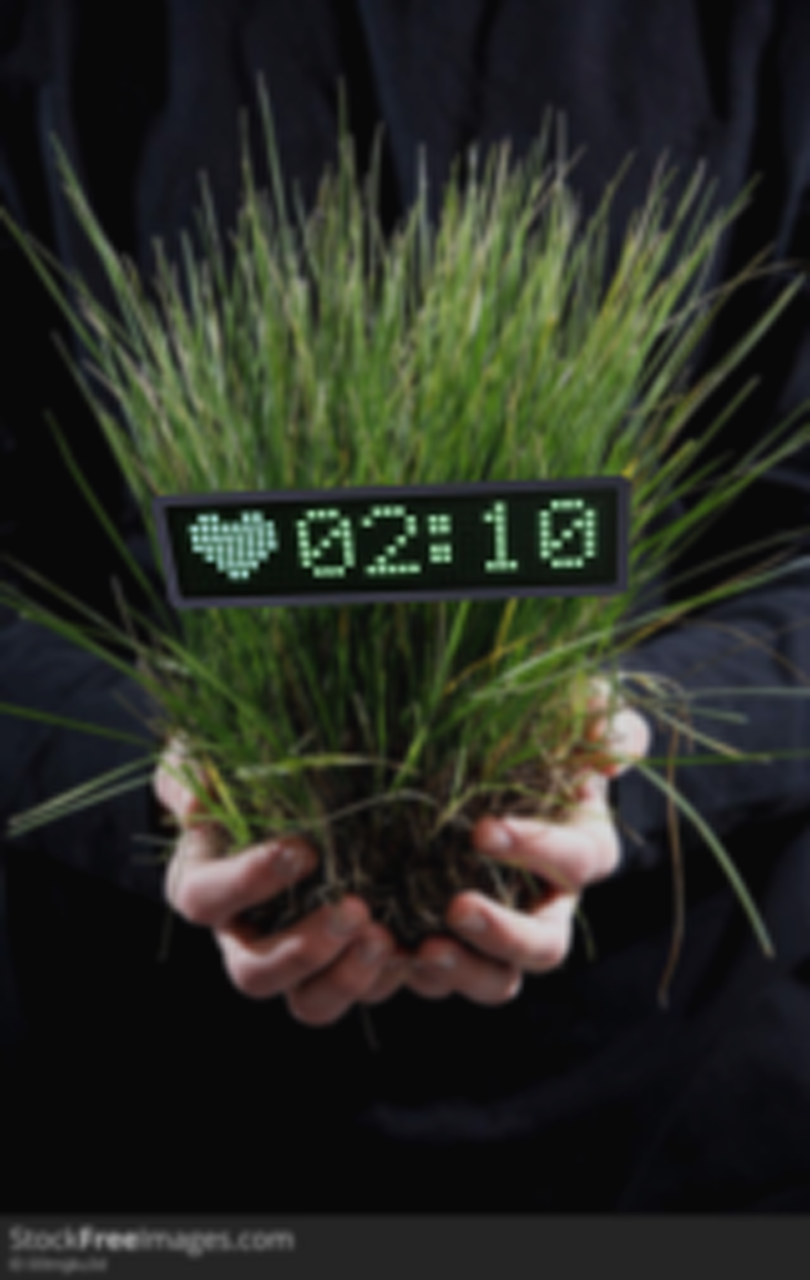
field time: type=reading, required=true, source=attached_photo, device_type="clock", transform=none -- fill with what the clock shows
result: 2:10
